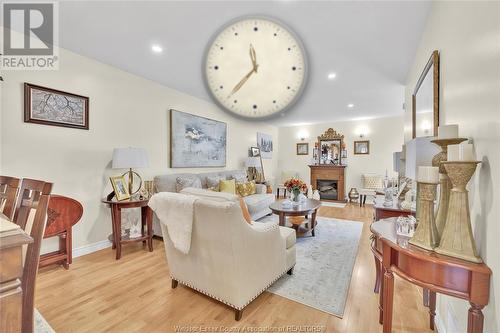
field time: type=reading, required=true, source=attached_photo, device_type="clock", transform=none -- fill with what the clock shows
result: 11:37
